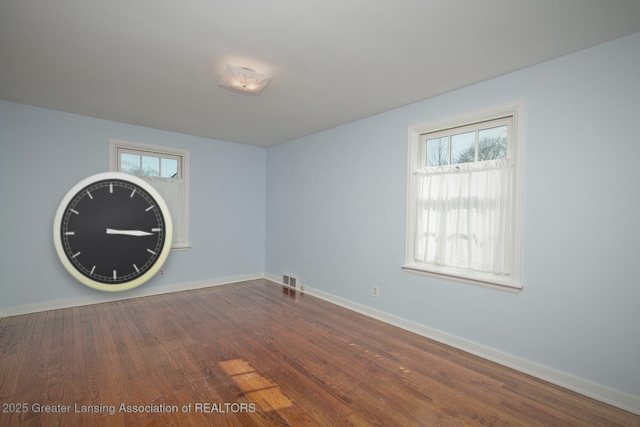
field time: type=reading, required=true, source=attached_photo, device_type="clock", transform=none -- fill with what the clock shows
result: 3:16
